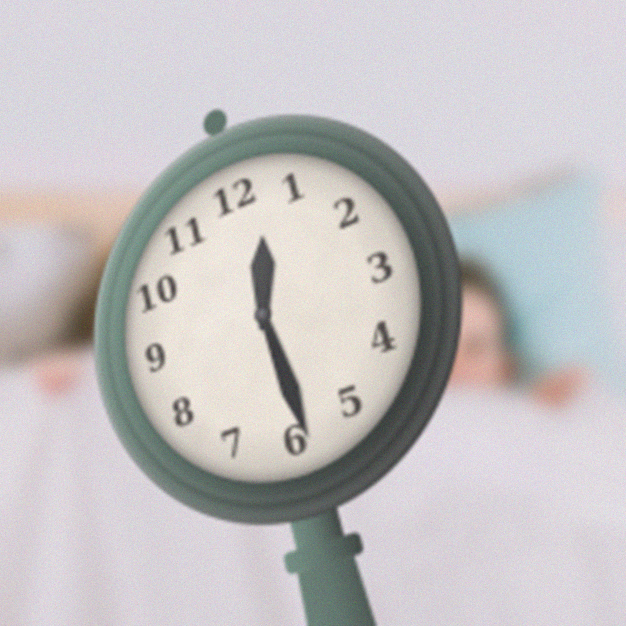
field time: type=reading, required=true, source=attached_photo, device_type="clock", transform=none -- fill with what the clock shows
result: 12:29
